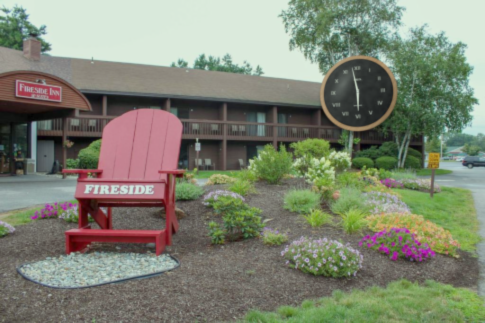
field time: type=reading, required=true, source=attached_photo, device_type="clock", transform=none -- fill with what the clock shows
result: 5:58
